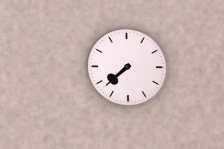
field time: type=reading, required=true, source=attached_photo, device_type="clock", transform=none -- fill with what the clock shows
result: 7:38
